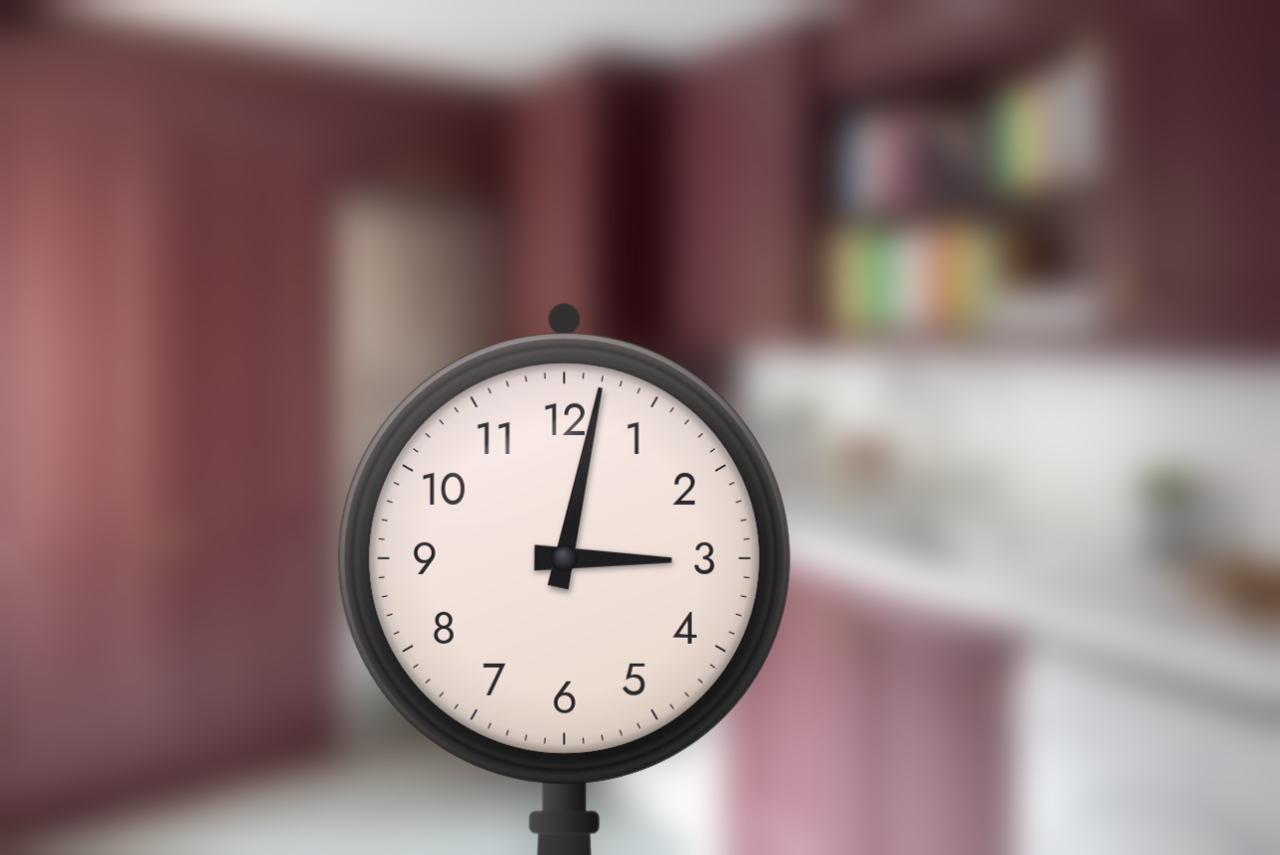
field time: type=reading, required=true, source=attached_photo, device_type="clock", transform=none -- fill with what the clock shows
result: 3:02
